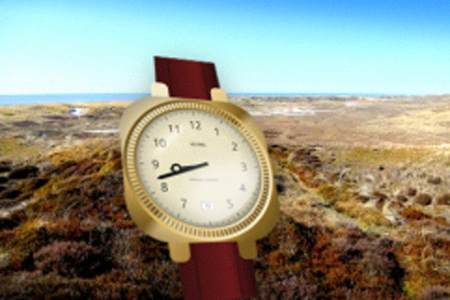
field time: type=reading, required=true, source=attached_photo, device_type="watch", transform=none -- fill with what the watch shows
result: 8:42
